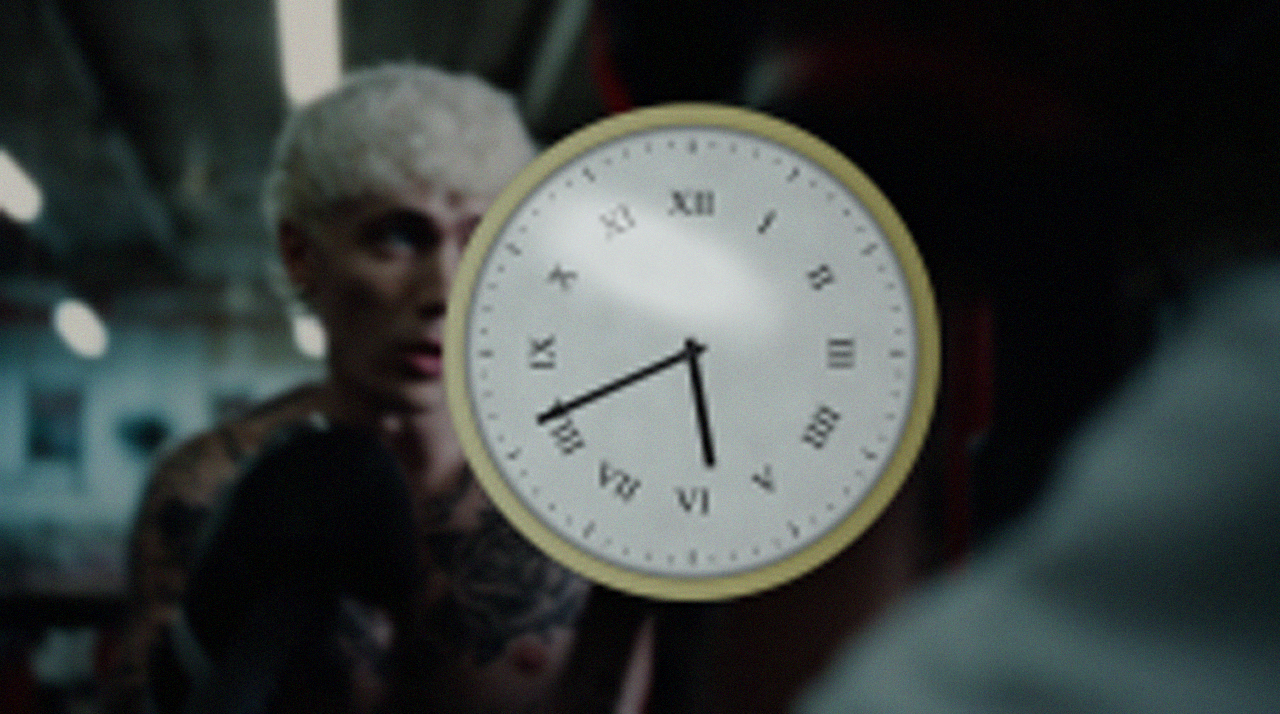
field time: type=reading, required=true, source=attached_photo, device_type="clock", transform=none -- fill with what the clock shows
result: 5:41
